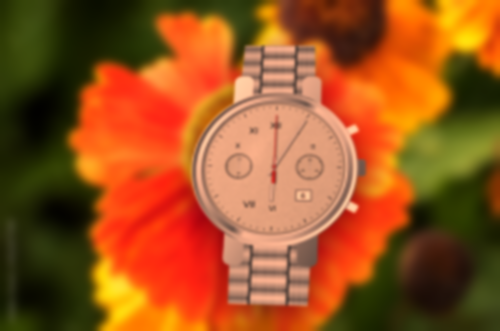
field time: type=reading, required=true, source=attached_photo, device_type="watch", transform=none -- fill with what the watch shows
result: 6:05
